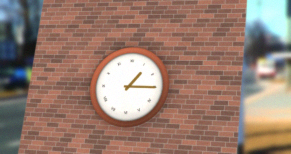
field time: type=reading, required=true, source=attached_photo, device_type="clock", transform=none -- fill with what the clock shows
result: 1:15
